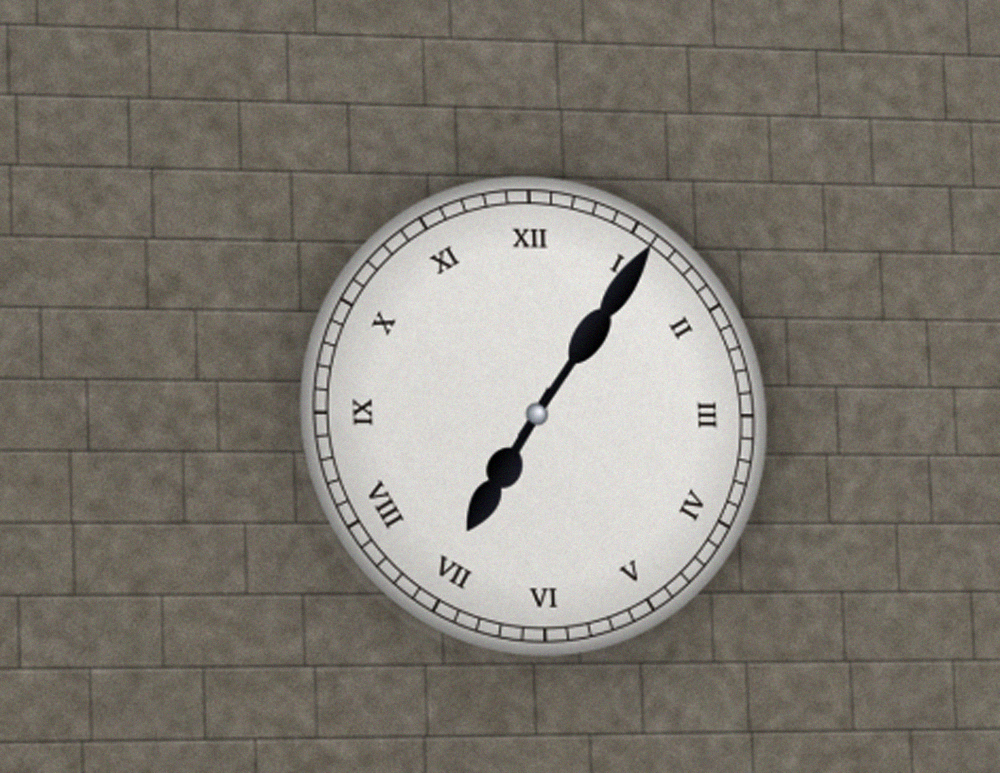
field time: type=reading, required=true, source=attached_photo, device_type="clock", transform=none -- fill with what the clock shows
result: 7:06
